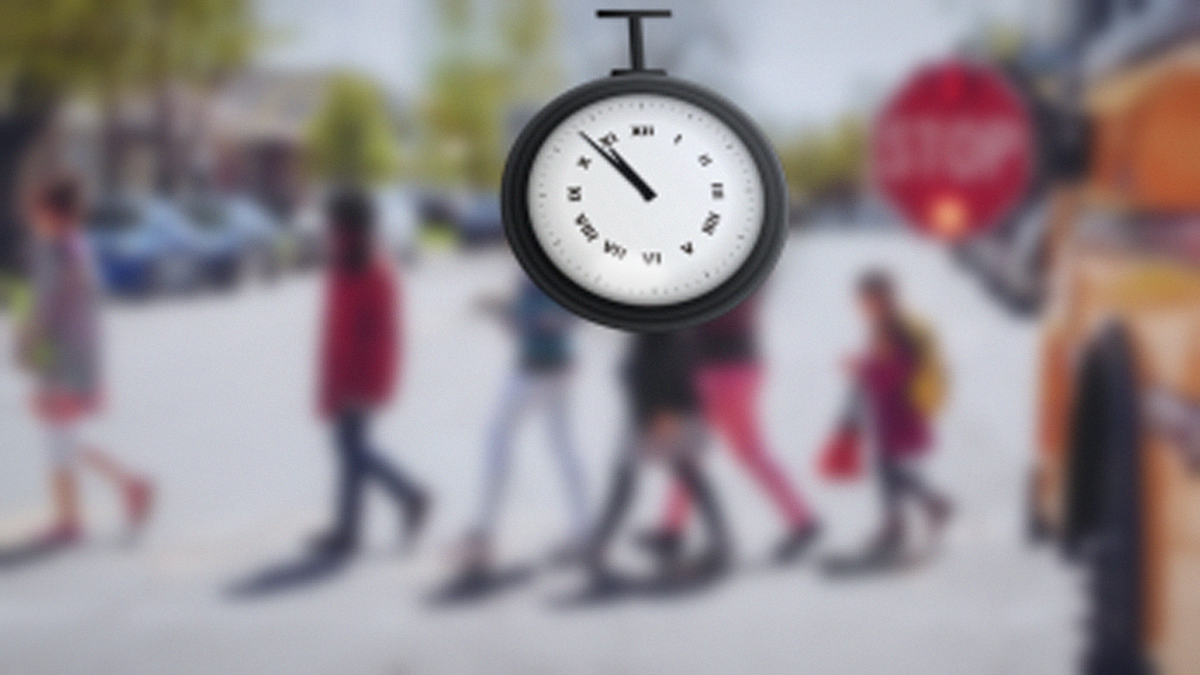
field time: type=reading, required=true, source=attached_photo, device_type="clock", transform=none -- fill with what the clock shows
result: 10:53
